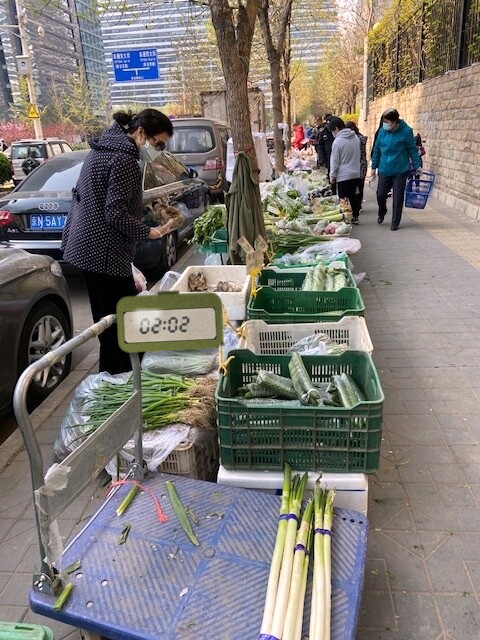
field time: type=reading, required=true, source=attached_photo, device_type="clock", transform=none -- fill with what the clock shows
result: 2:02
